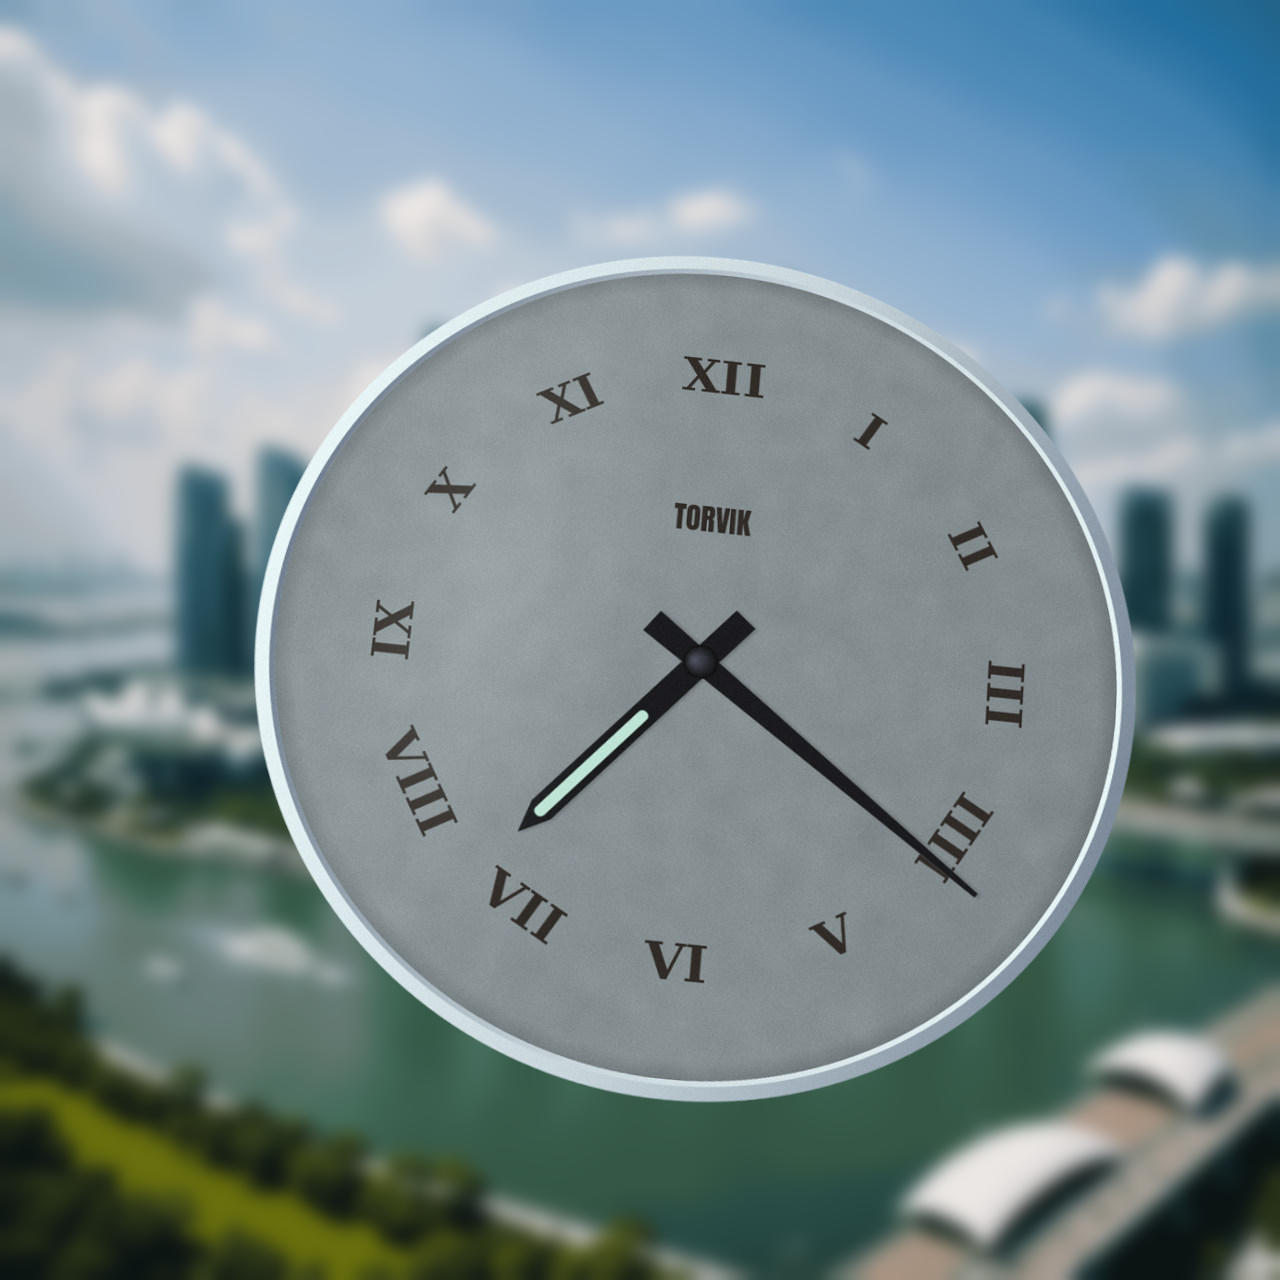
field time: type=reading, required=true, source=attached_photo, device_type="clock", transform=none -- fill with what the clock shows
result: 7:21
